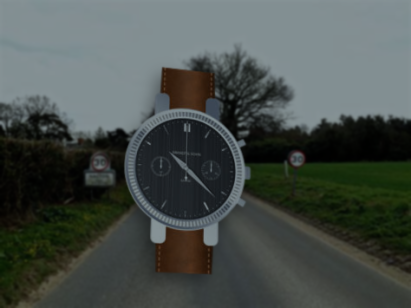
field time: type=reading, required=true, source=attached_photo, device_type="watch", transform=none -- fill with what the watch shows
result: 10:22
